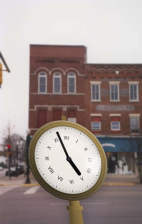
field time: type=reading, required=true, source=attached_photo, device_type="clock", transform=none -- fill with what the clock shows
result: 4:57
